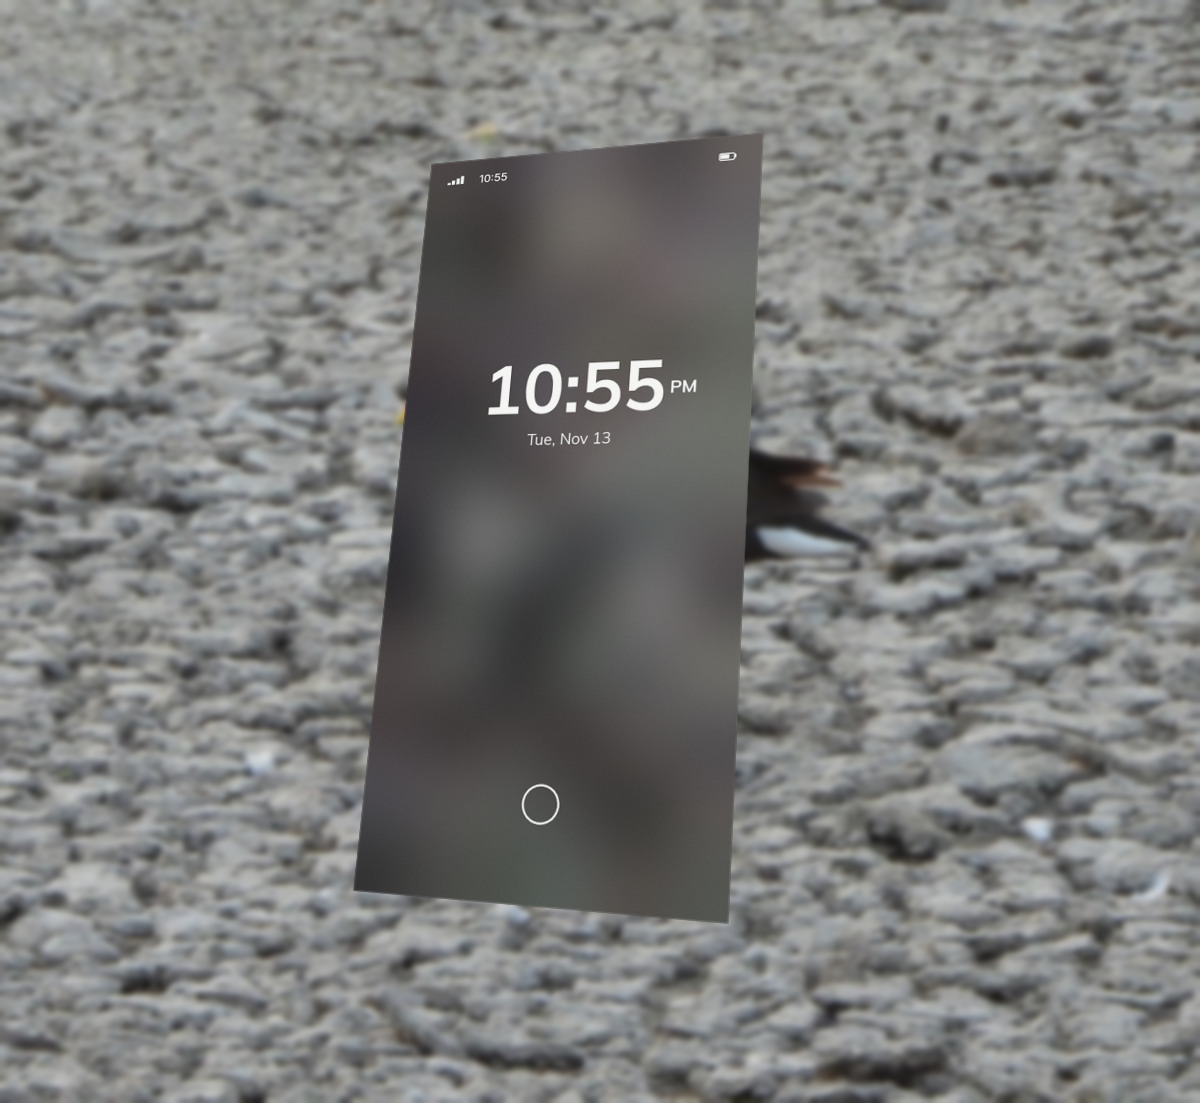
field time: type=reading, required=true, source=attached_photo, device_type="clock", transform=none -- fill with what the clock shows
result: 10:55
